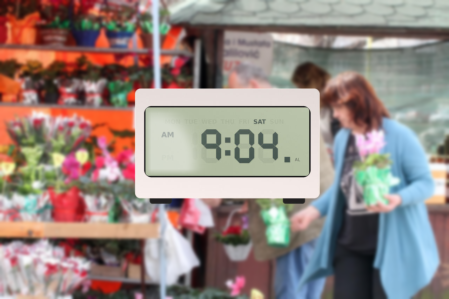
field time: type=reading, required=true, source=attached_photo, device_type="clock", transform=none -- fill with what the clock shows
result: 9:04
